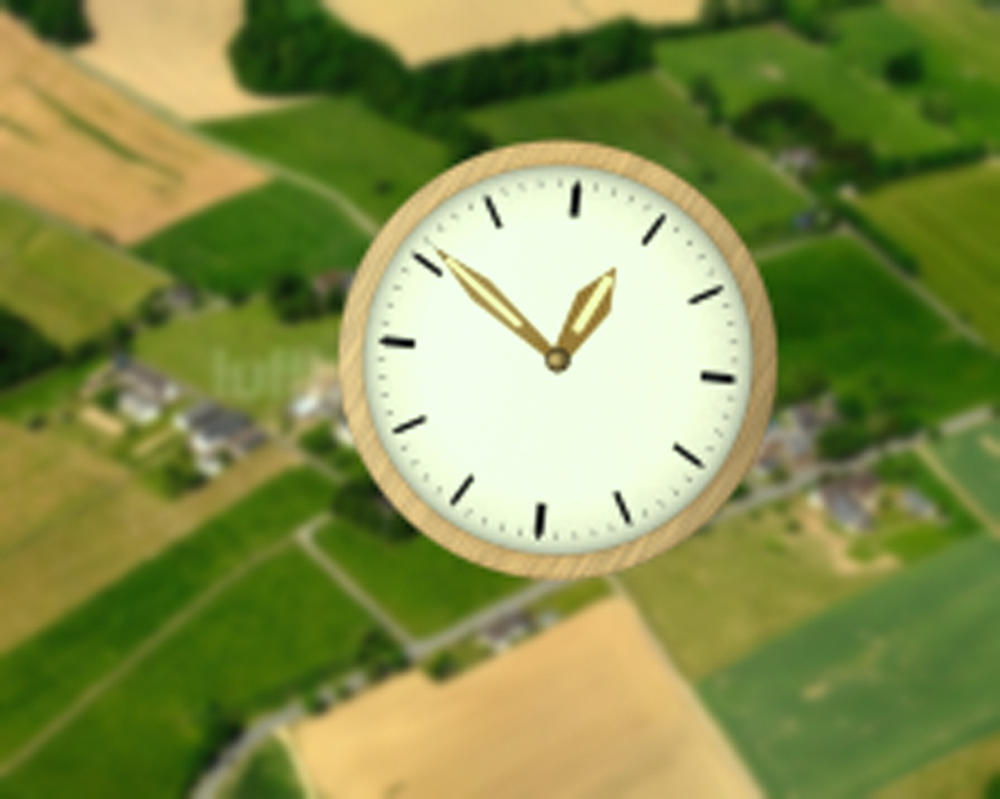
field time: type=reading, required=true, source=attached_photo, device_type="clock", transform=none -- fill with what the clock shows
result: 12:51
